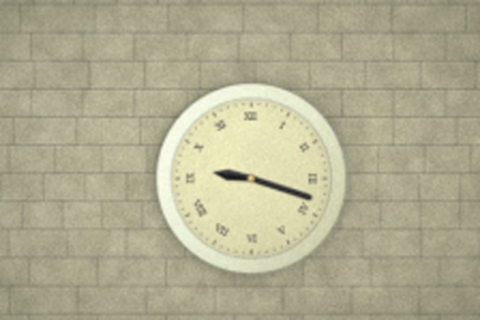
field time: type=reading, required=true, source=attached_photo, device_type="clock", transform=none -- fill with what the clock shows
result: 9:18
